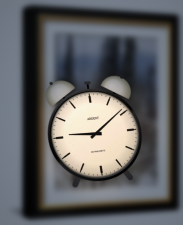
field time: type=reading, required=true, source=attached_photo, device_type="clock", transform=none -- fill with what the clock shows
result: 9:09
